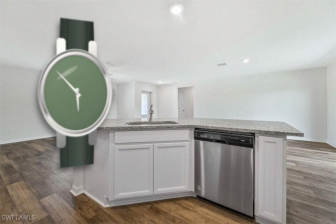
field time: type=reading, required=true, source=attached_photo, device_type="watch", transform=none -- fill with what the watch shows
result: 5:52
